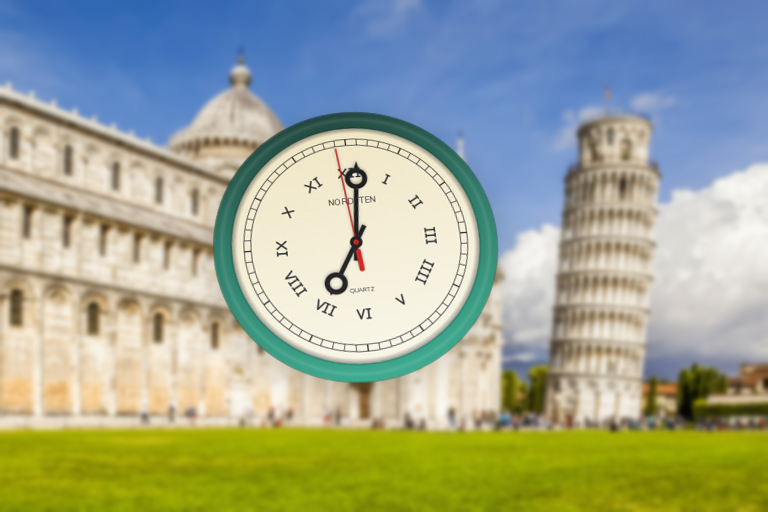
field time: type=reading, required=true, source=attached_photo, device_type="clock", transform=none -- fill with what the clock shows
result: 7:00:59
